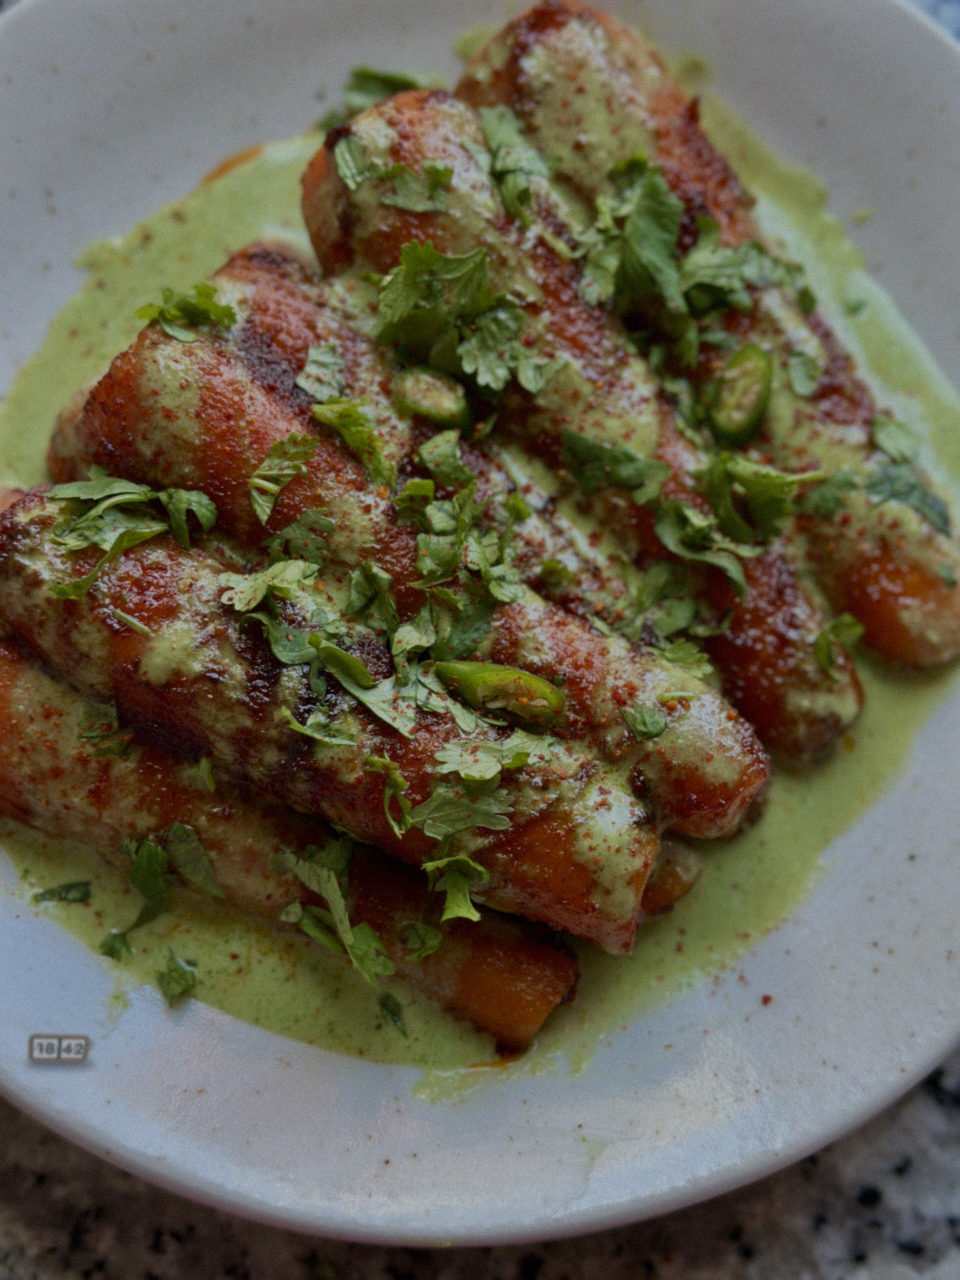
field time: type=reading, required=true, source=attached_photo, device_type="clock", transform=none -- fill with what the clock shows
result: 18:42
